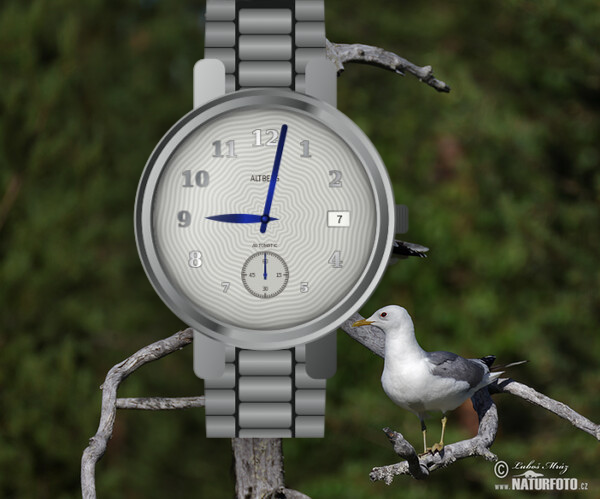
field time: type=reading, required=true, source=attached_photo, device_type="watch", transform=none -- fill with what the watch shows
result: 9:02
